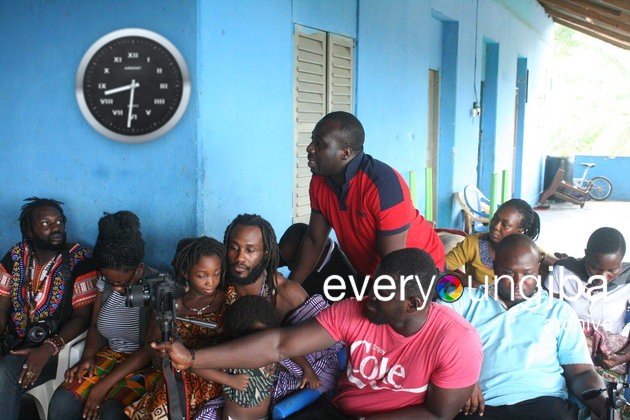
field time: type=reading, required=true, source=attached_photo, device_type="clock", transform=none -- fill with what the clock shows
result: 8:31
